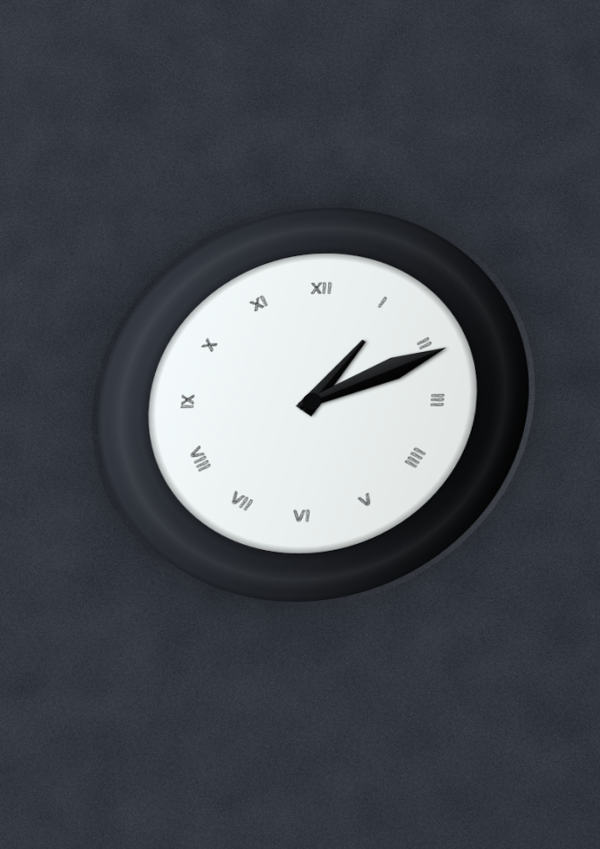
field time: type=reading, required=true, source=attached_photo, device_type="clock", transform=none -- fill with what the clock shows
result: 1:11
